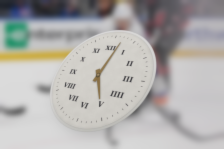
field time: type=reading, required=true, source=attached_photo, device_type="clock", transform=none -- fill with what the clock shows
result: 5:02
